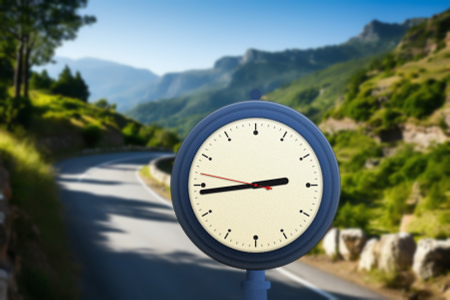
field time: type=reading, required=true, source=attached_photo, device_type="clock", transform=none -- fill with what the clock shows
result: 2:43:47
